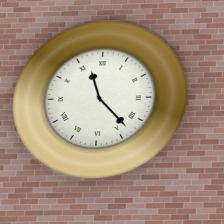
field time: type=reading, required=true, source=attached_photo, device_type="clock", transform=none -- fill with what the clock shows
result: 11:23
